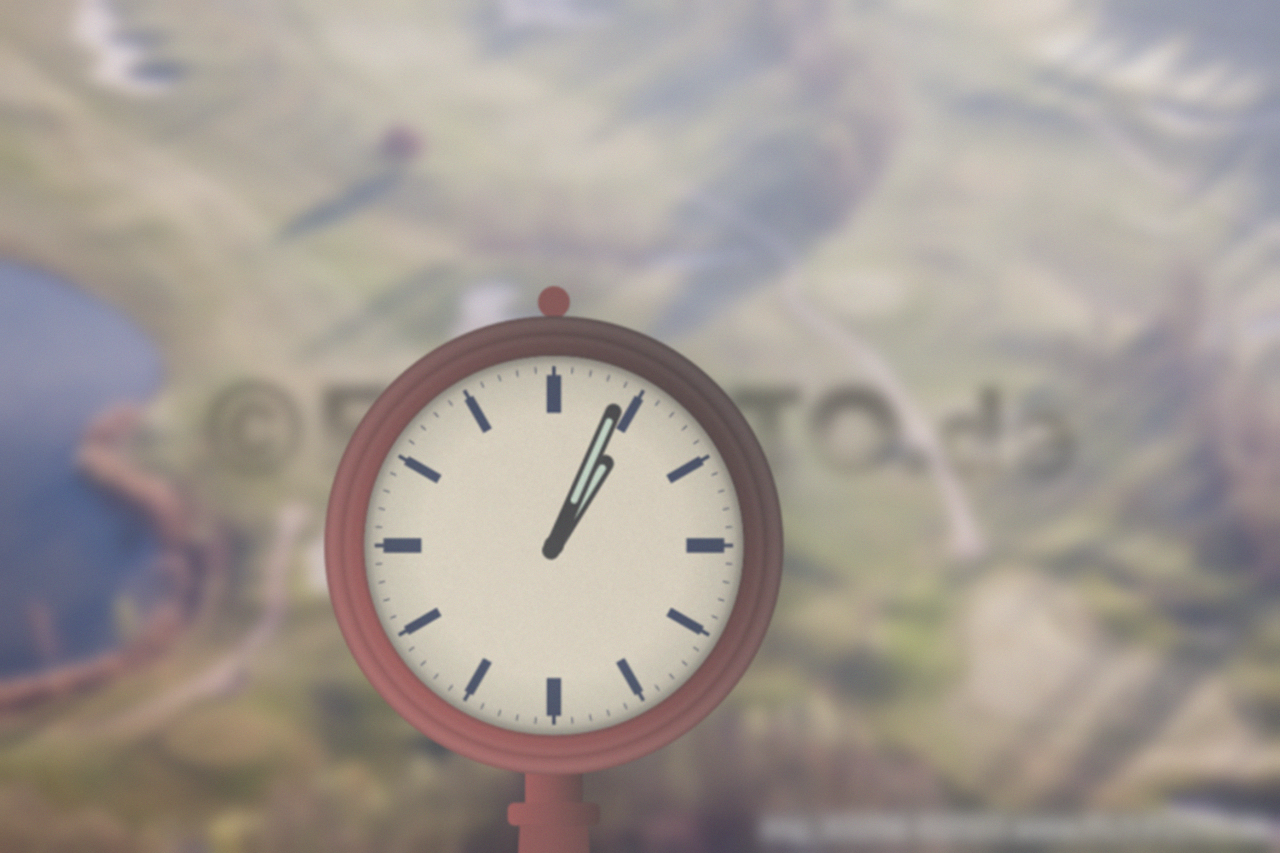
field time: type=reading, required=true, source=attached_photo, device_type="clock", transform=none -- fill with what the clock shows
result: 1:04
